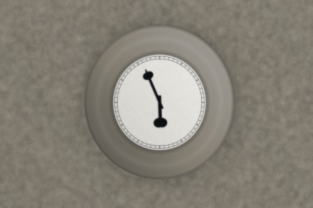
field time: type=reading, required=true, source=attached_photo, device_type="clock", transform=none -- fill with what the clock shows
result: 5:56
